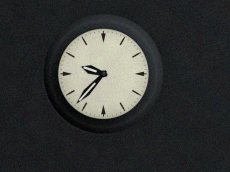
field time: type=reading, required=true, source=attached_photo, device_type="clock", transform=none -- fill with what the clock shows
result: 9:37
